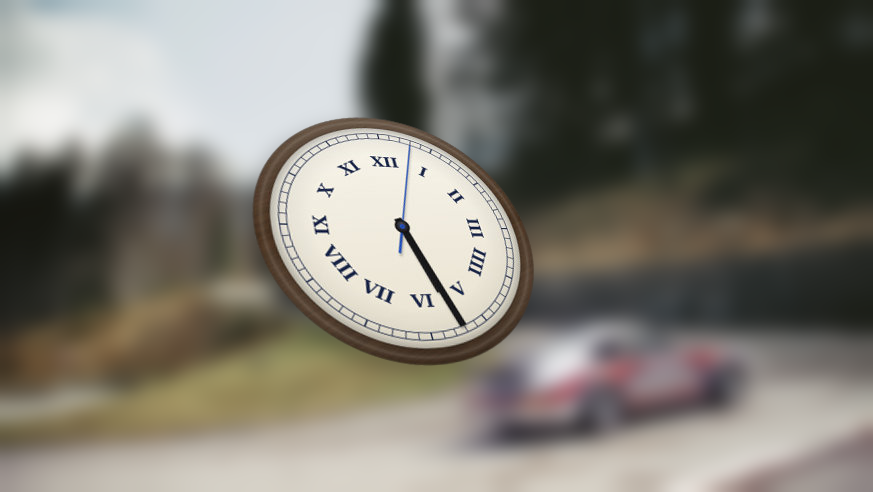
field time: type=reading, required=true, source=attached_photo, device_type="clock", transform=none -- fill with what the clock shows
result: 5:27:03
